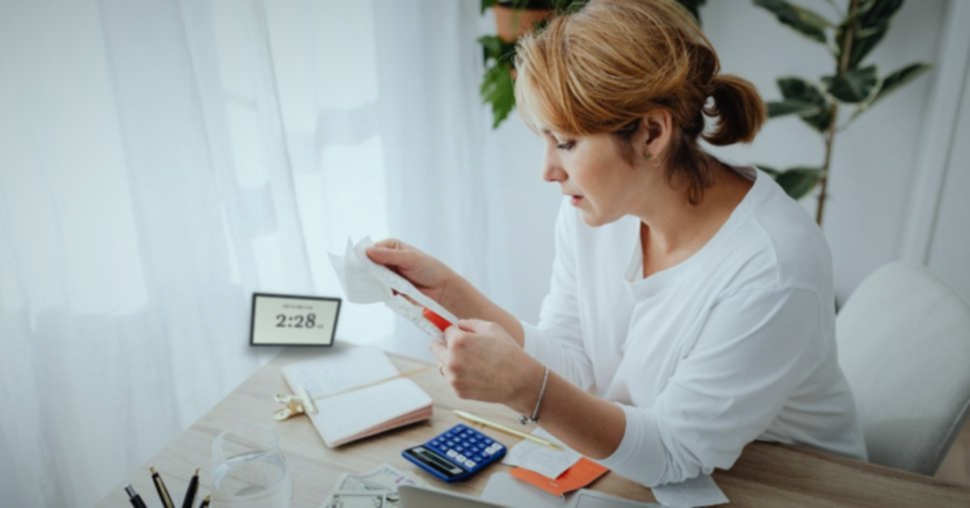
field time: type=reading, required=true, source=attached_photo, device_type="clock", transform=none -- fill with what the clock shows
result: 2:28
